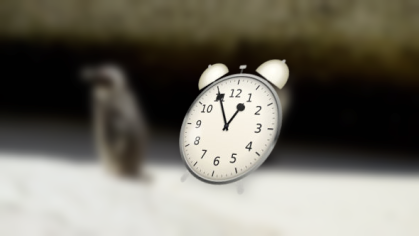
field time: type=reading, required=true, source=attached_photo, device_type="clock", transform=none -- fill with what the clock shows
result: 12:55
